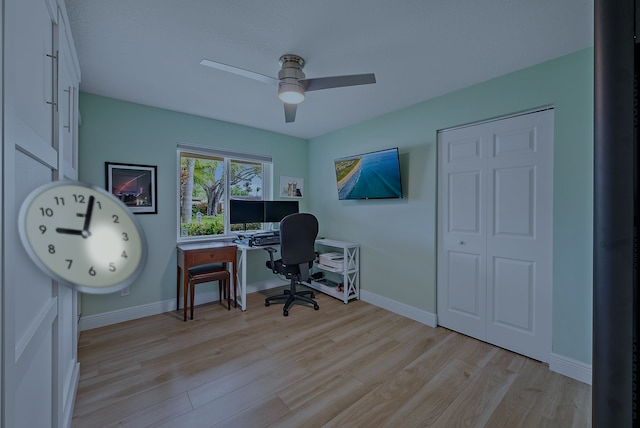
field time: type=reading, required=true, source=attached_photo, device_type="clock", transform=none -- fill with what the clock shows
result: 9:03
